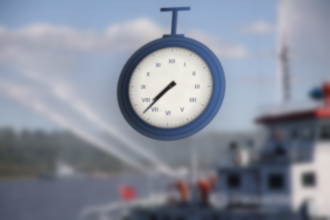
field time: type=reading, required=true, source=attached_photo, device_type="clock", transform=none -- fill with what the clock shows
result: 7:37
